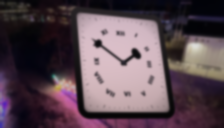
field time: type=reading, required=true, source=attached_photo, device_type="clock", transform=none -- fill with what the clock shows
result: 1:51
